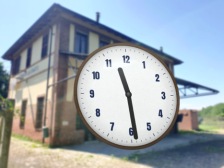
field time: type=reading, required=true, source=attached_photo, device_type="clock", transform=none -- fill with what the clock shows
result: 11:29
